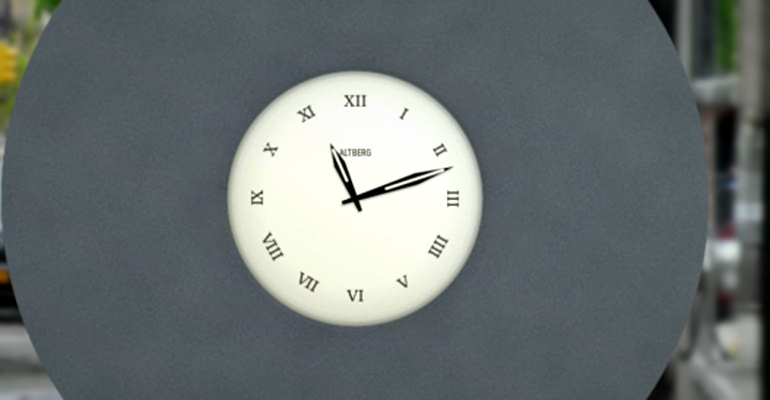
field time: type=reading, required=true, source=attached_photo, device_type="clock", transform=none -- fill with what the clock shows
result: 11:12
